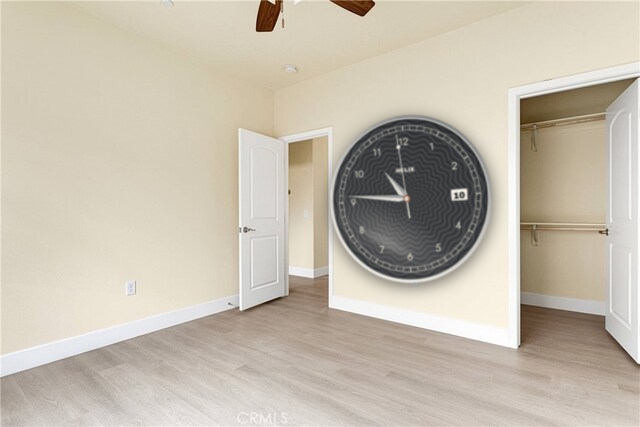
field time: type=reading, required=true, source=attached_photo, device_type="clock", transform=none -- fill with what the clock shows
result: 10:45:59
